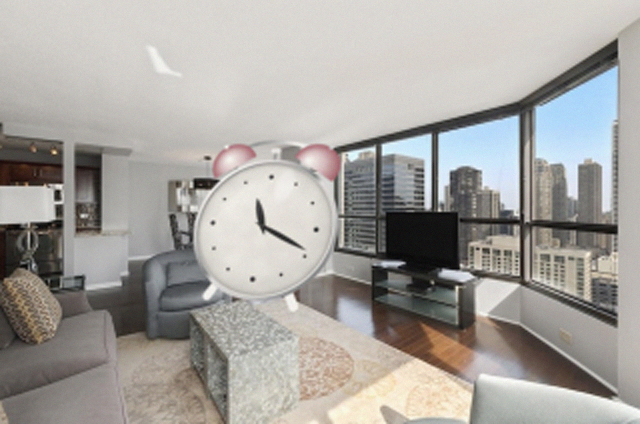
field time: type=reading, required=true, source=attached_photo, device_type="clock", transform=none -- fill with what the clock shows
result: 11:19
